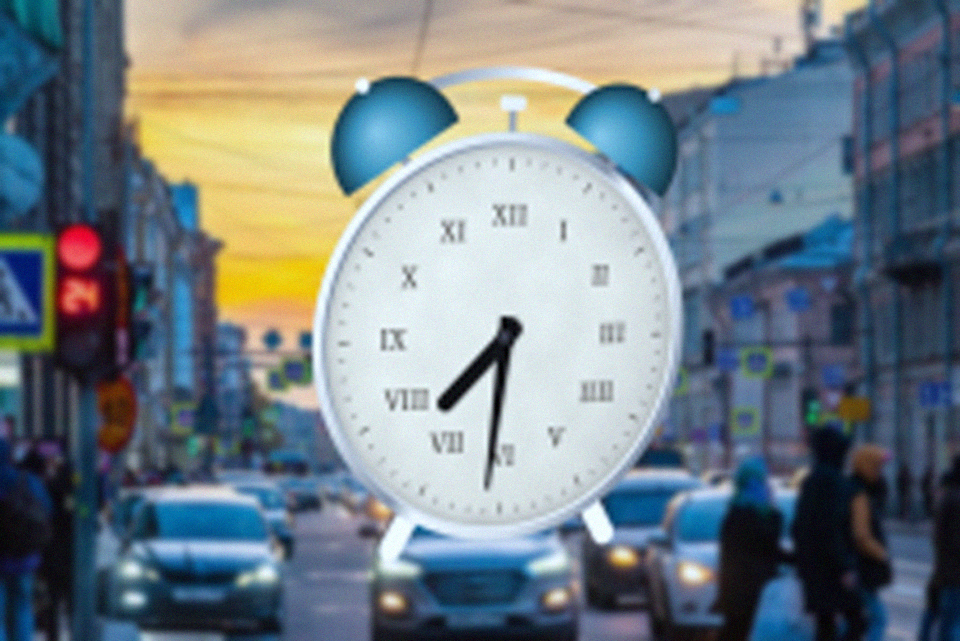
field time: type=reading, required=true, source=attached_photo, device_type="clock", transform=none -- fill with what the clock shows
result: 7:31
